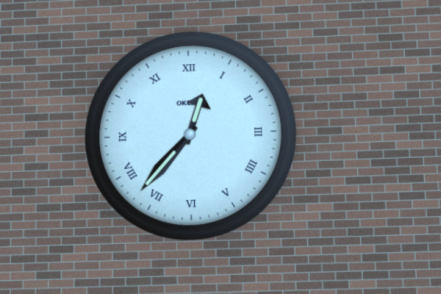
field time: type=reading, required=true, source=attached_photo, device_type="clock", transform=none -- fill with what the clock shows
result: 12:37
